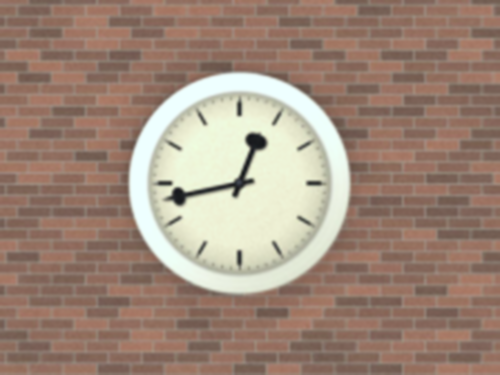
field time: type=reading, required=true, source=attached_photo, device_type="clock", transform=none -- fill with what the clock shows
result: 12:43
